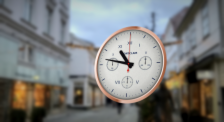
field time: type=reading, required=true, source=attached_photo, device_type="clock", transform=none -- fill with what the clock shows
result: 10:47
